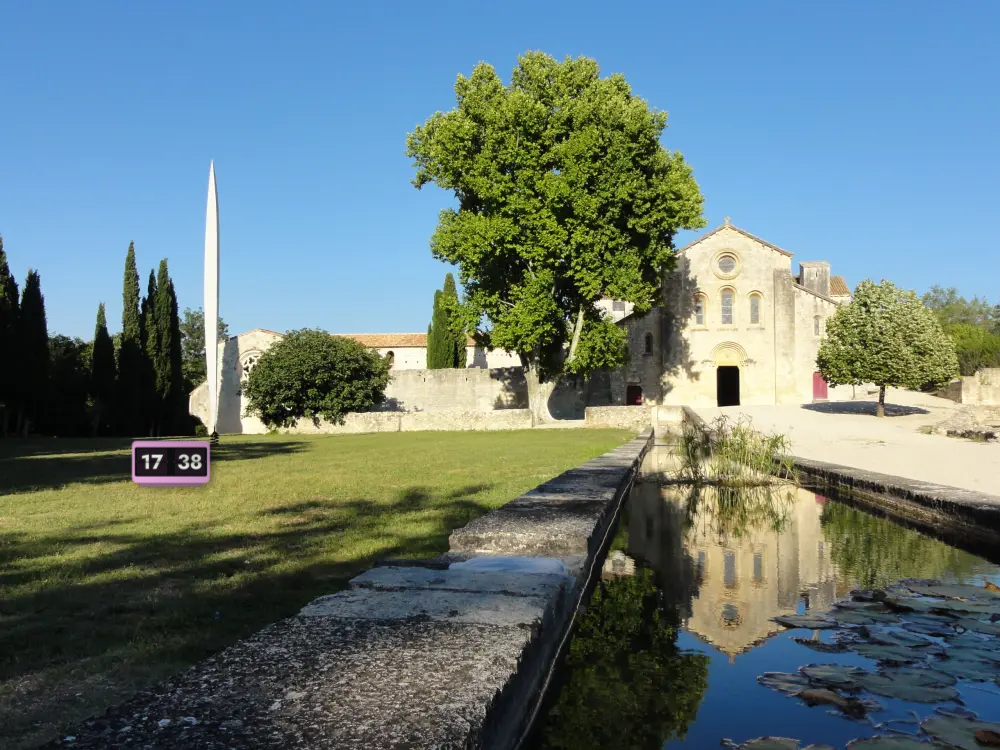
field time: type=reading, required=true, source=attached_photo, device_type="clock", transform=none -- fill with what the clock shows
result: 17:38
